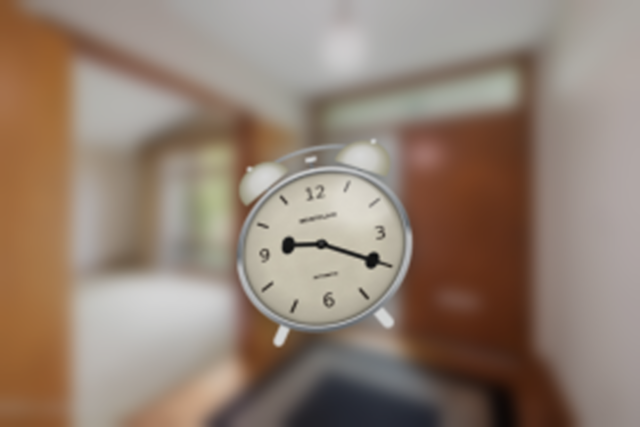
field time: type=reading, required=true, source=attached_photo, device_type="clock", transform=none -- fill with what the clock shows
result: 9:20
